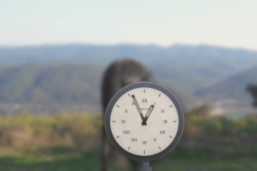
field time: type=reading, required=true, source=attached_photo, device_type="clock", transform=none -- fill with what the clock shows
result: 12:56
